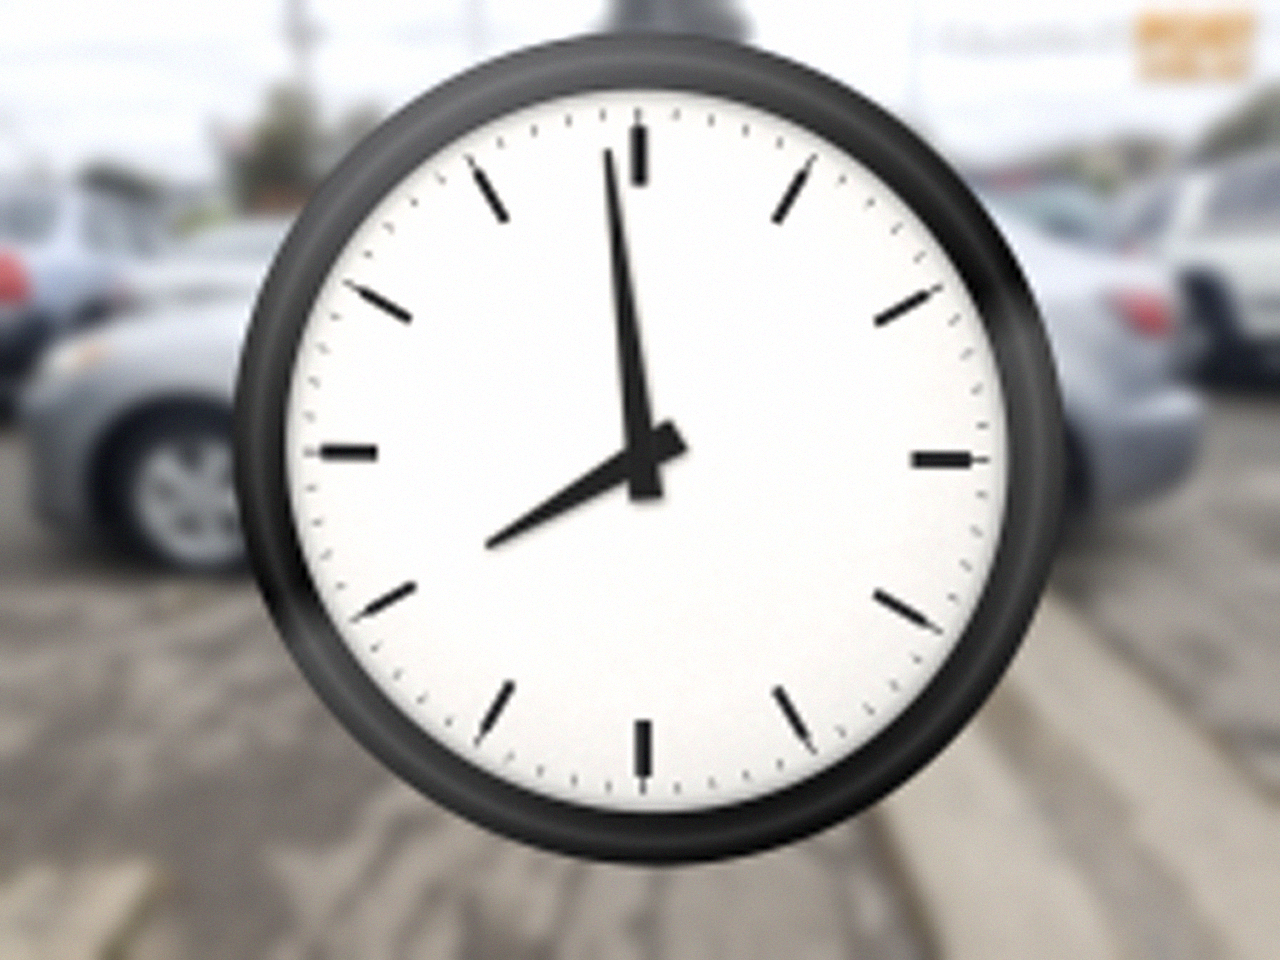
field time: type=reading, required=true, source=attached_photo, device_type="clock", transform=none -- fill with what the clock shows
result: 7:59
